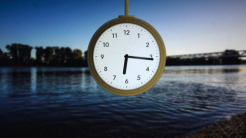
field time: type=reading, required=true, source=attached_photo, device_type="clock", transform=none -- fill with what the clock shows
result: 6:16
